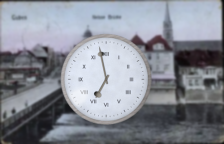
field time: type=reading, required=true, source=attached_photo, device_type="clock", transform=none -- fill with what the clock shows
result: 6:58
